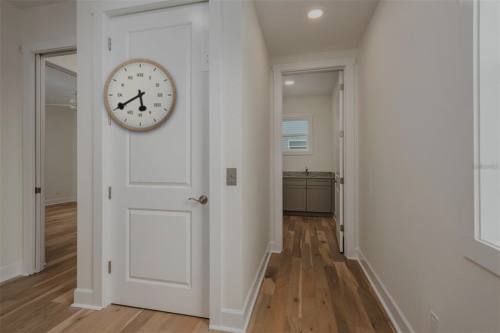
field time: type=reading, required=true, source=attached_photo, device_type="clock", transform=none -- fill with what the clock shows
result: 5:40
